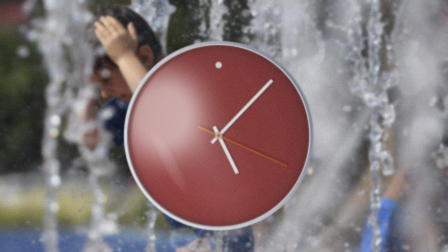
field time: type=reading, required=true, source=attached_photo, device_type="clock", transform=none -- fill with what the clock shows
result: 5:07:19
